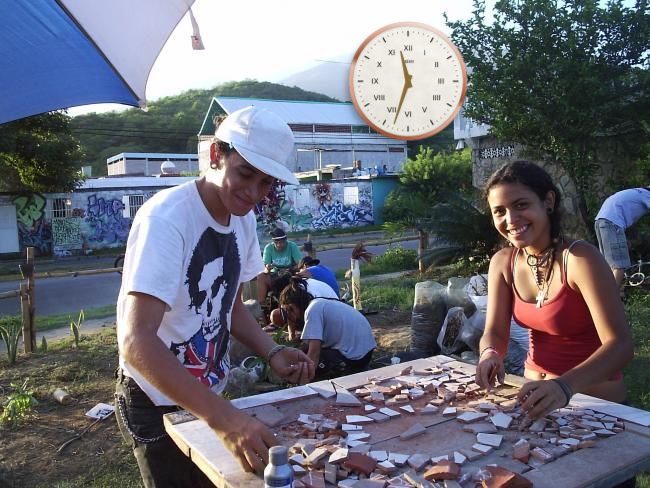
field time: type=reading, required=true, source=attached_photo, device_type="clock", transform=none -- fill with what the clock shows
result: 11:33
